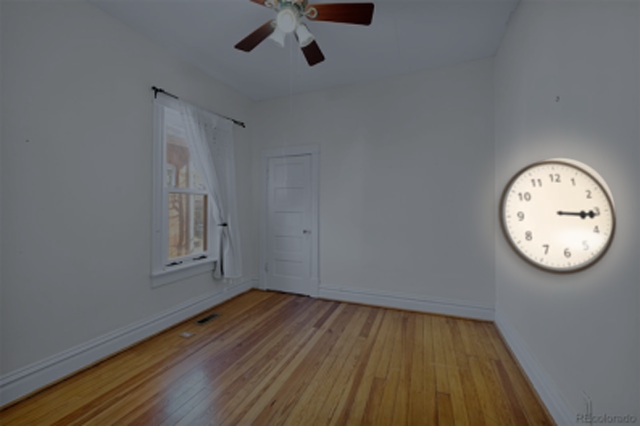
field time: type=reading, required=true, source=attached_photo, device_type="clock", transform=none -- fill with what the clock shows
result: 3:16
